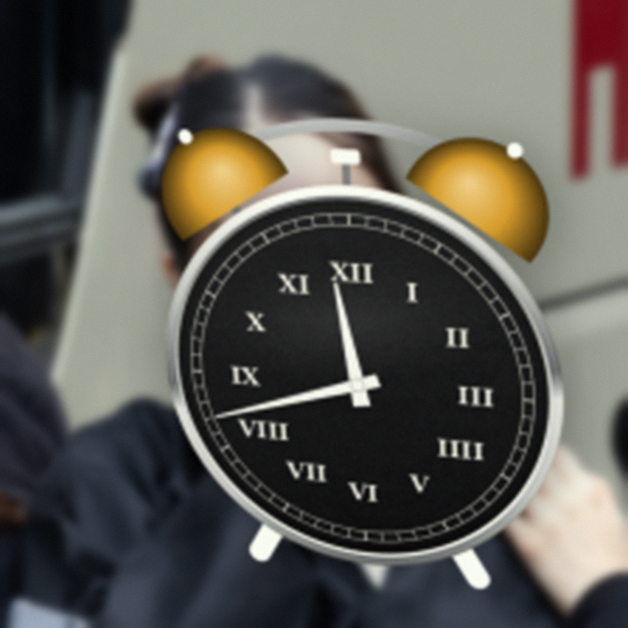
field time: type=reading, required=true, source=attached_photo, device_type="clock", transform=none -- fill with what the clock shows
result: 11:42
